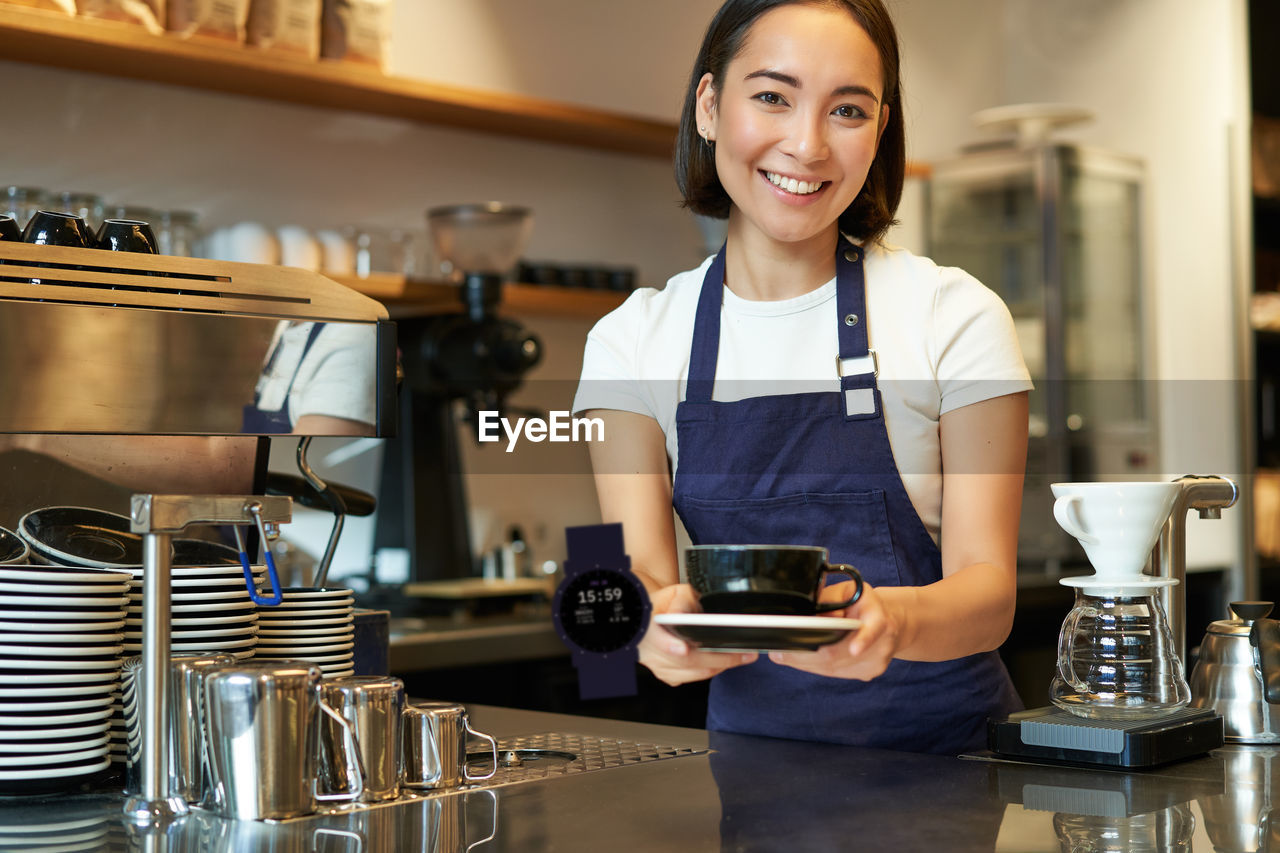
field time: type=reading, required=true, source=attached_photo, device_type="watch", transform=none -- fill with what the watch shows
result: 15:59
